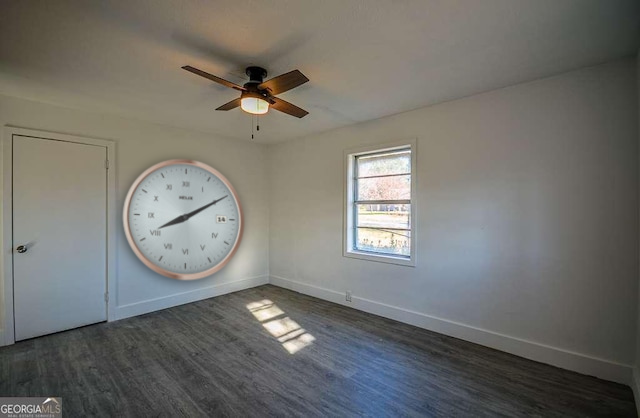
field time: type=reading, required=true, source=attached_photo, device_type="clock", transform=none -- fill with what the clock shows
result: 8:10
